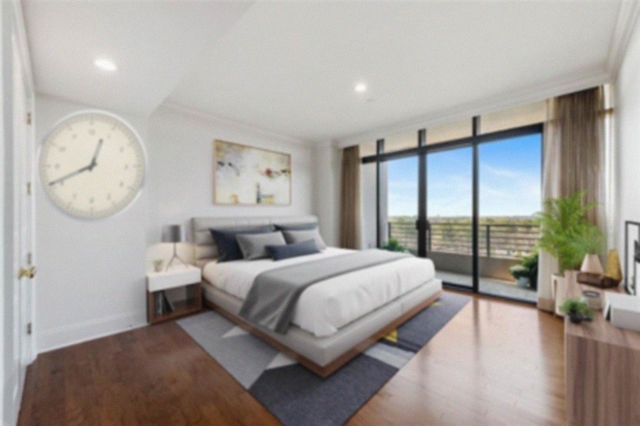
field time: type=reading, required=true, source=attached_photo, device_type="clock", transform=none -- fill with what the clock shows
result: 12:41
